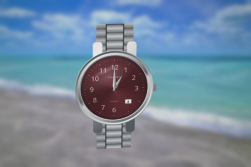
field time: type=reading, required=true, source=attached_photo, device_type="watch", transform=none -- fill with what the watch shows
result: 1:00
